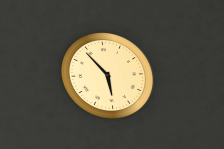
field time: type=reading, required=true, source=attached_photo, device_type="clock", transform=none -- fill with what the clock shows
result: 5:54
